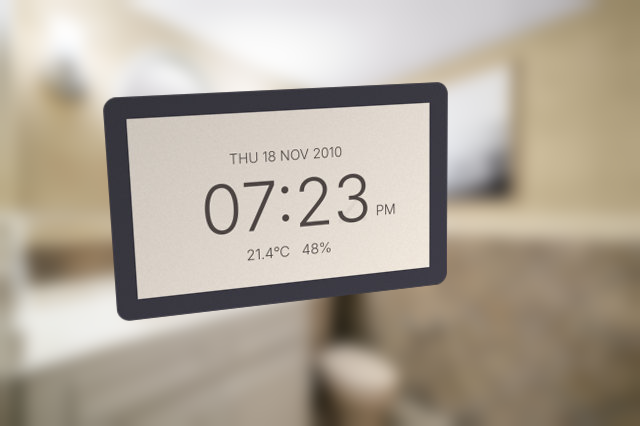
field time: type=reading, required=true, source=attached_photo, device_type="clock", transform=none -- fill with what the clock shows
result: 7:23
